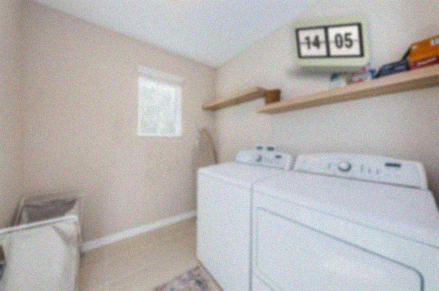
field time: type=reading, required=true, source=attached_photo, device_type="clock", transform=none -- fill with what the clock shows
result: 14:05
